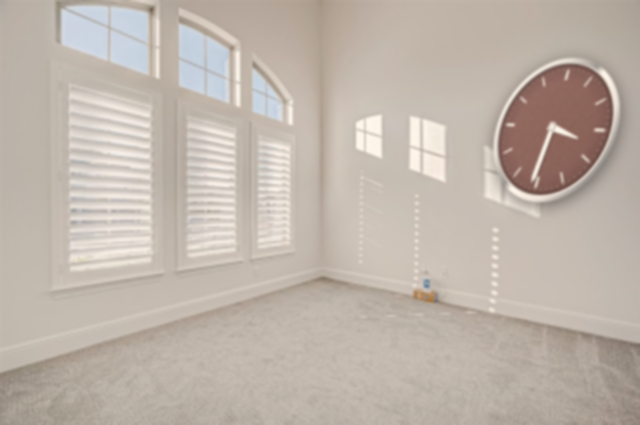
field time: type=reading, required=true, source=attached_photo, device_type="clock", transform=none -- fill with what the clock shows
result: 3:31
